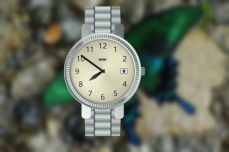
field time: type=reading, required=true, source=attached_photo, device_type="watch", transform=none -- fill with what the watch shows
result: 7:51
